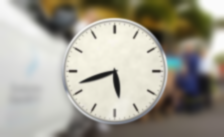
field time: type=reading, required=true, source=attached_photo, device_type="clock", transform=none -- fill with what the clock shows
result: 5:42
